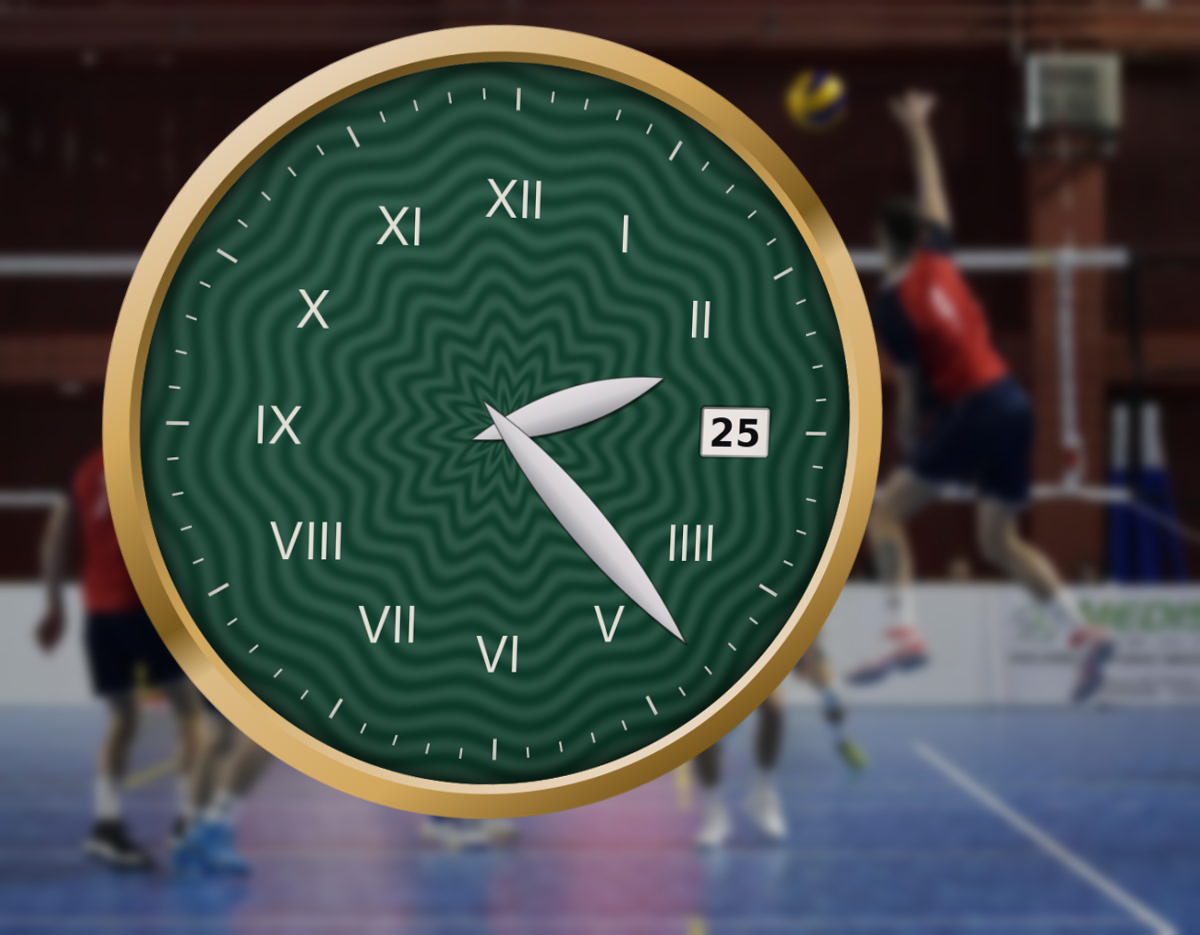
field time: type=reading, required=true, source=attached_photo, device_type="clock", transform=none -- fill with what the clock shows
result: 2:23
